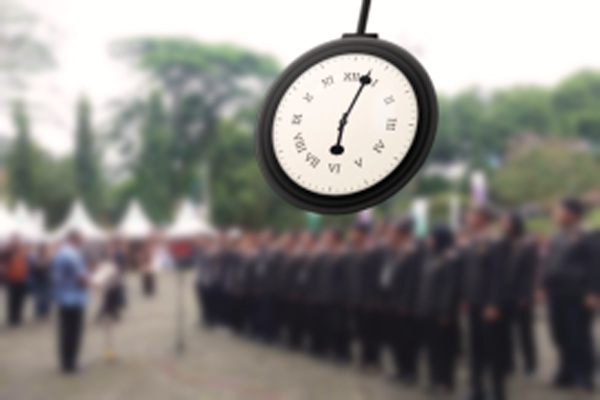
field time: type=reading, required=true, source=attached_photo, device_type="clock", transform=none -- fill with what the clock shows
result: 6:03
